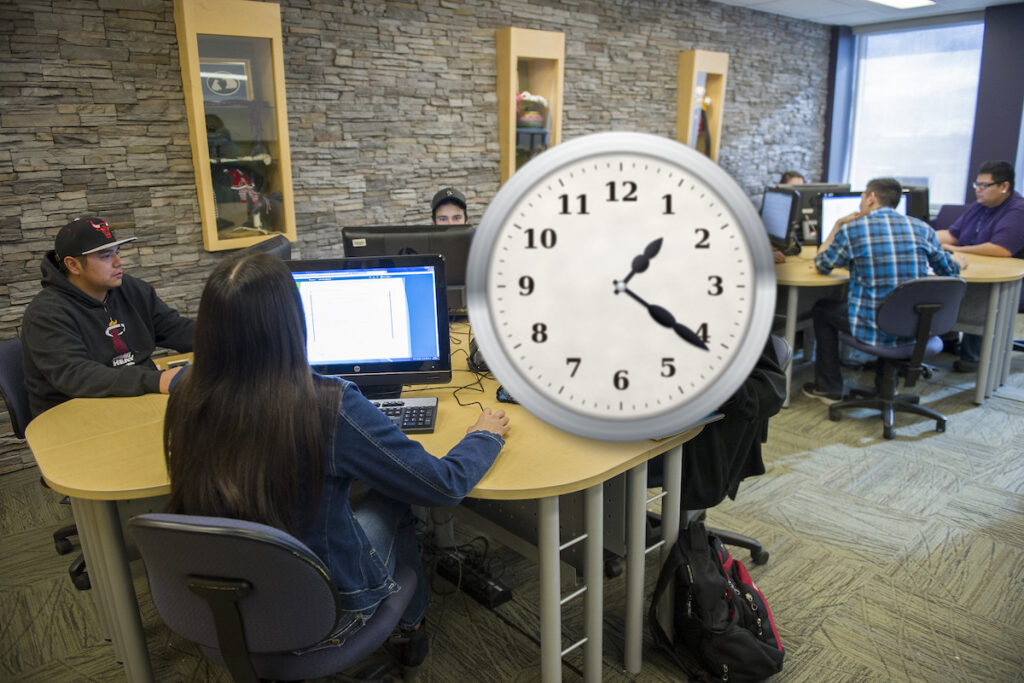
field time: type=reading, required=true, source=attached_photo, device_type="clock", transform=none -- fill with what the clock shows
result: 1:21
